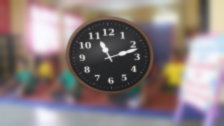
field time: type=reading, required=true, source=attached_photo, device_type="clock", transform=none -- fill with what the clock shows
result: 11:12
